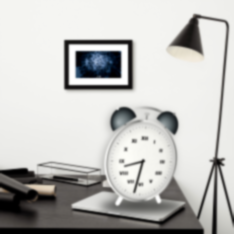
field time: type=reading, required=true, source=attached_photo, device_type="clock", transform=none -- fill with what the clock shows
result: 8:32
